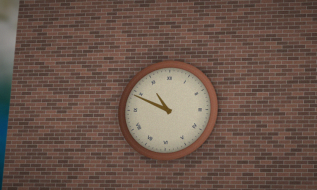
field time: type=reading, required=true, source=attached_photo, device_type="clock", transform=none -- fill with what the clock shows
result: 10:49
